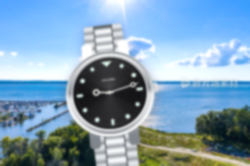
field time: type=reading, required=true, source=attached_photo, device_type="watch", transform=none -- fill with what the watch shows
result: 9:13
